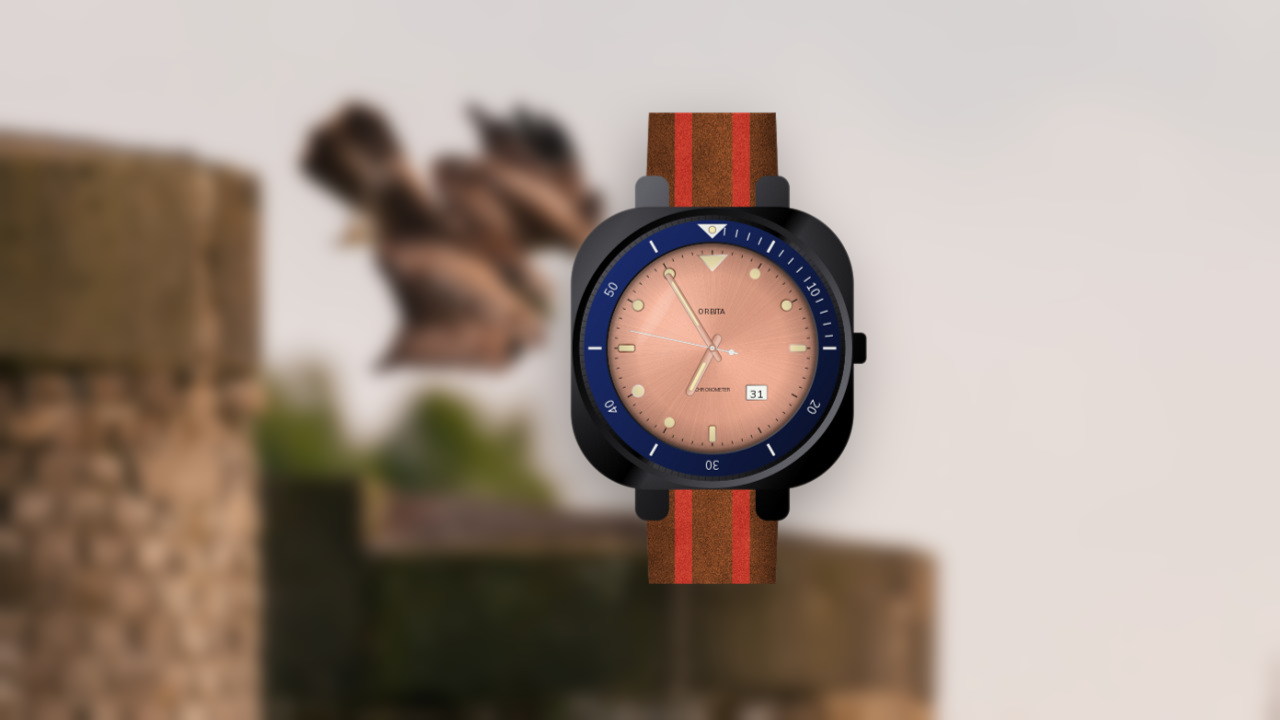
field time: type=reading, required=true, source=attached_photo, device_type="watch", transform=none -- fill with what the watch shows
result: 6:54:47
